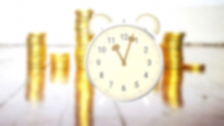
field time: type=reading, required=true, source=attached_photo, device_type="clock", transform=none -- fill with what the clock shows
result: 11:03
